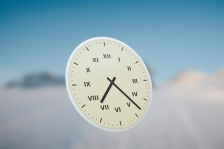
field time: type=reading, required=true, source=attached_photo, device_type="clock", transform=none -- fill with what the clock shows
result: 7:23
